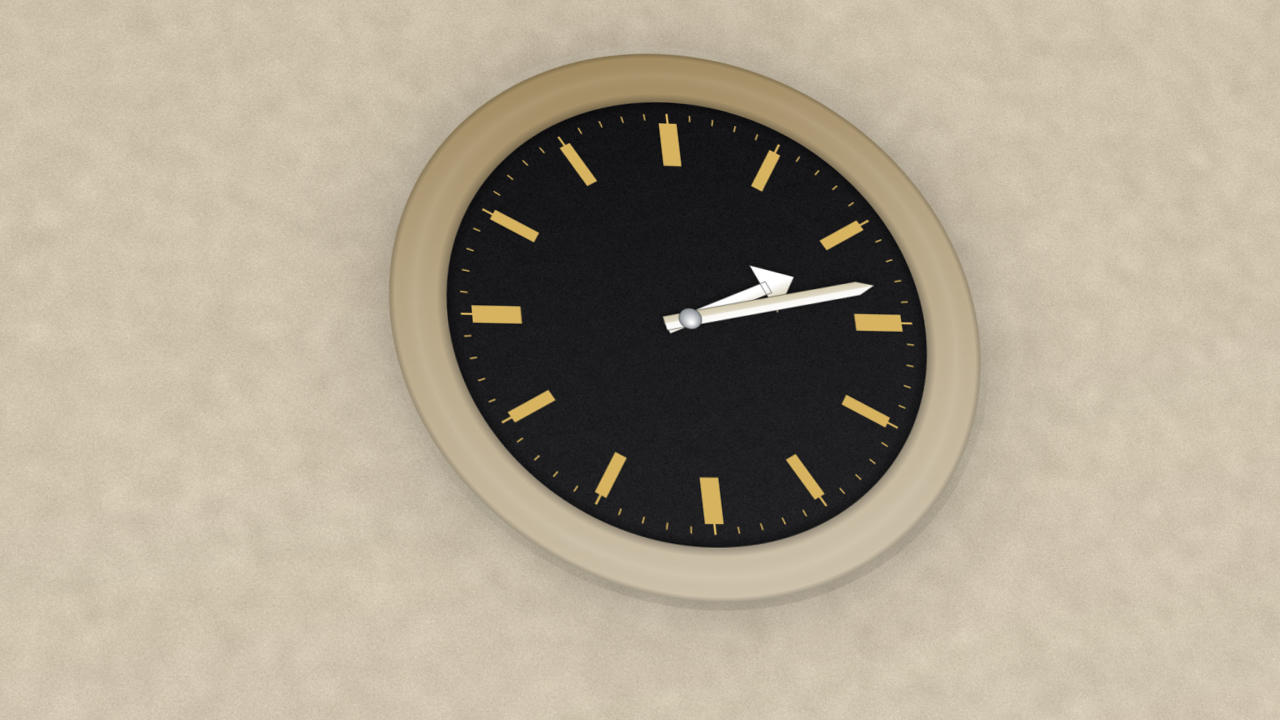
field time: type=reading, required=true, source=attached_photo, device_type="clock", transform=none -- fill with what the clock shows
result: 2:13
